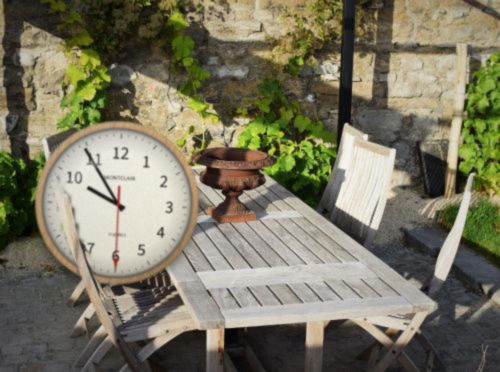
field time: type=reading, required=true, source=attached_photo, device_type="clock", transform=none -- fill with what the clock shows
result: 9:54:30
